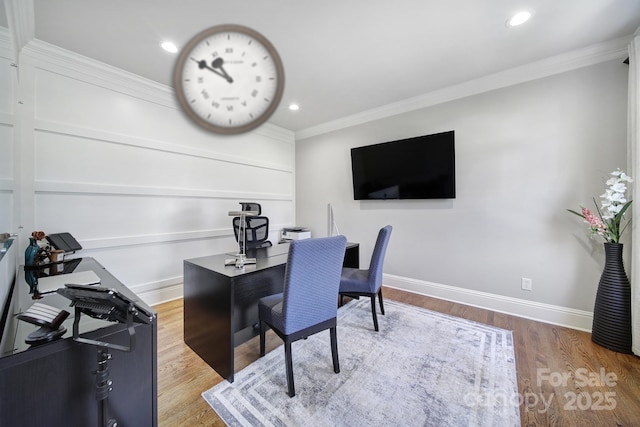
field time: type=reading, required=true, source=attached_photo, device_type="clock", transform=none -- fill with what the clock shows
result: 10:50
